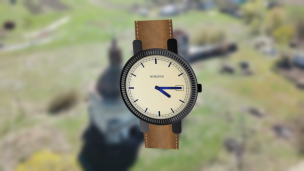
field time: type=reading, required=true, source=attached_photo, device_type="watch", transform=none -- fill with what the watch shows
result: 4:15
